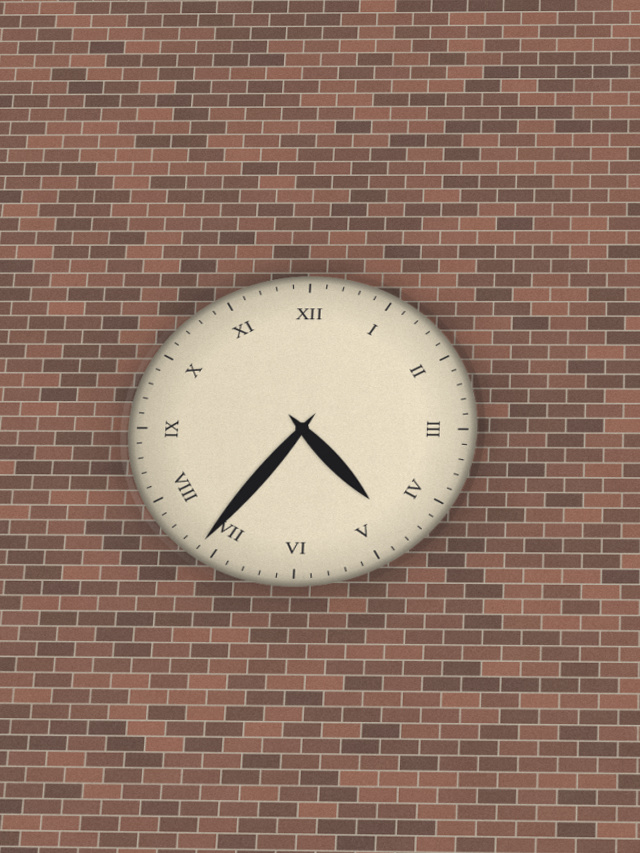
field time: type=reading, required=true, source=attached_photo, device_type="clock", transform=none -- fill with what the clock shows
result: 4:36
